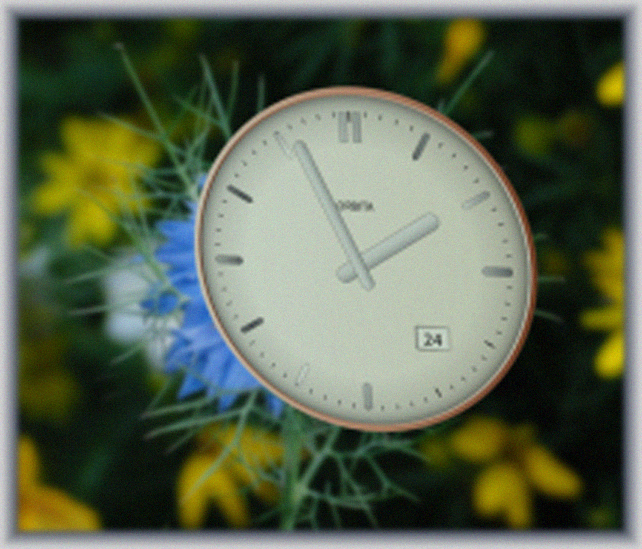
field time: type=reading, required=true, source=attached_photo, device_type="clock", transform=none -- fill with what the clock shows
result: 1:56
